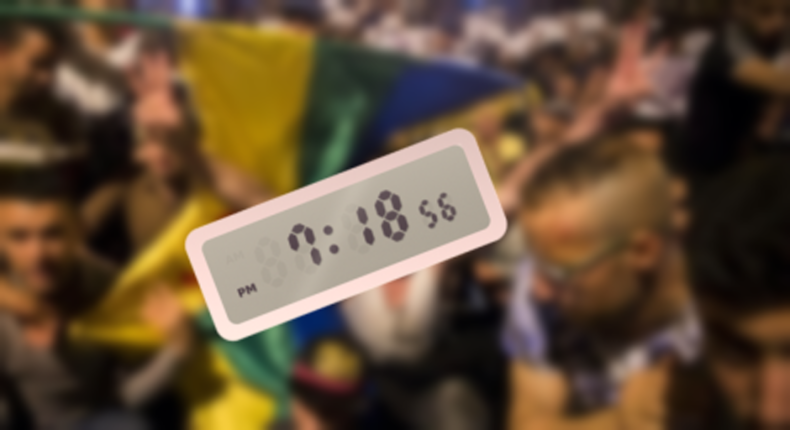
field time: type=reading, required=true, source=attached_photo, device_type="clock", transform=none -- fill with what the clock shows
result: 7:18:56
